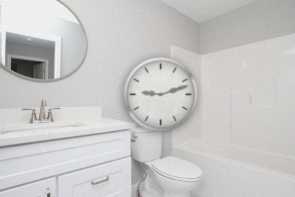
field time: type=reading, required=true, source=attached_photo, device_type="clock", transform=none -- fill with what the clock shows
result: 9:12
